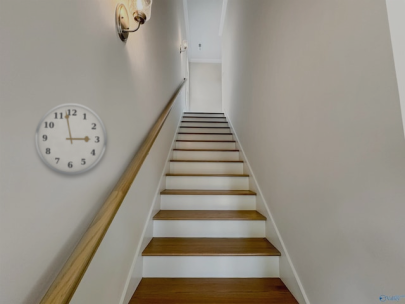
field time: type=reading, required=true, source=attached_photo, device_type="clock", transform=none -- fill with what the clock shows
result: 2:58
